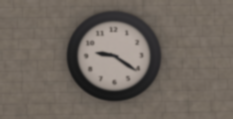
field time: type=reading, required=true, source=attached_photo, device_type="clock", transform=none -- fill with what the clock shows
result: 9:21
